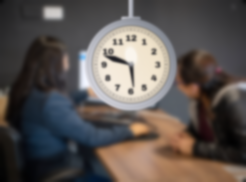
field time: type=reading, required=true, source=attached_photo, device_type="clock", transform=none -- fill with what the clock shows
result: 5:48
